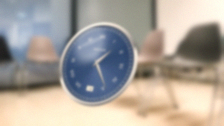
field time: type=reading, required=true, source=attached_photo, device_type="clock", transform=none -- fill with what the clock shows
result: 1:24
